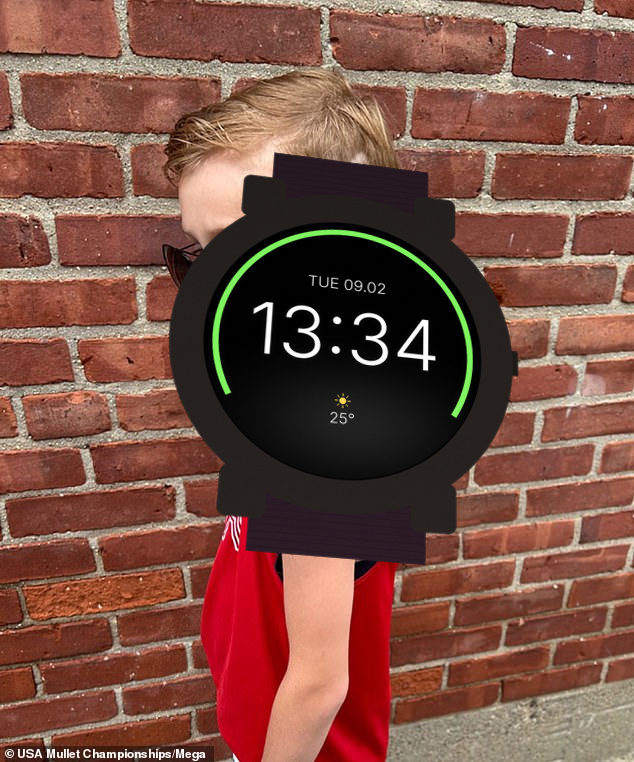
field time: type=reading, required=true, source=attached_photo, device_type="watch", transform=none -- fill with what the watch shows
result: 13:34
